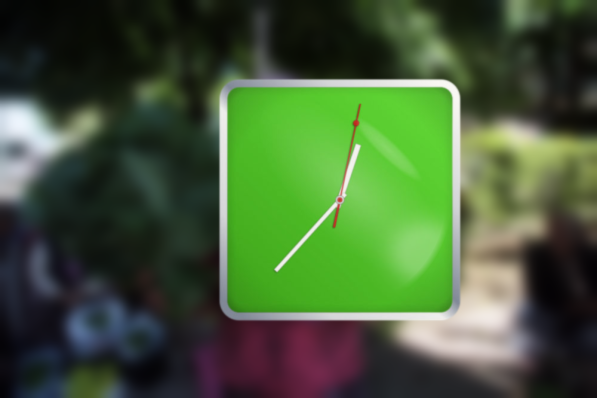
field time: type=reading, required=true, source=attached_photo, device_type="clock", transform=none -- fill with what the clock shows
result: 12:37:02
